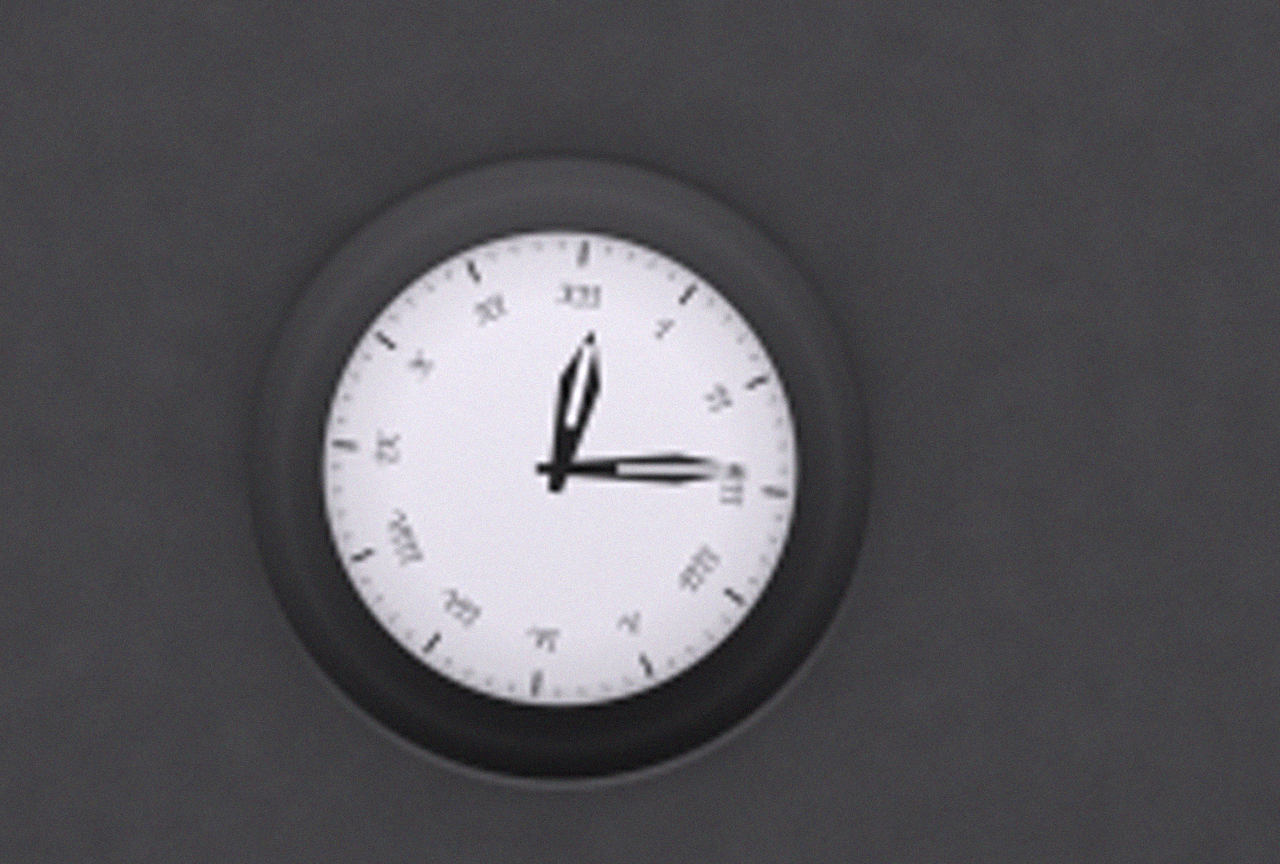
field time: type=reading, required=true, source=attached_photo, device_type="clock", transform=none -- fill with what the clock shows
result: 12:14
